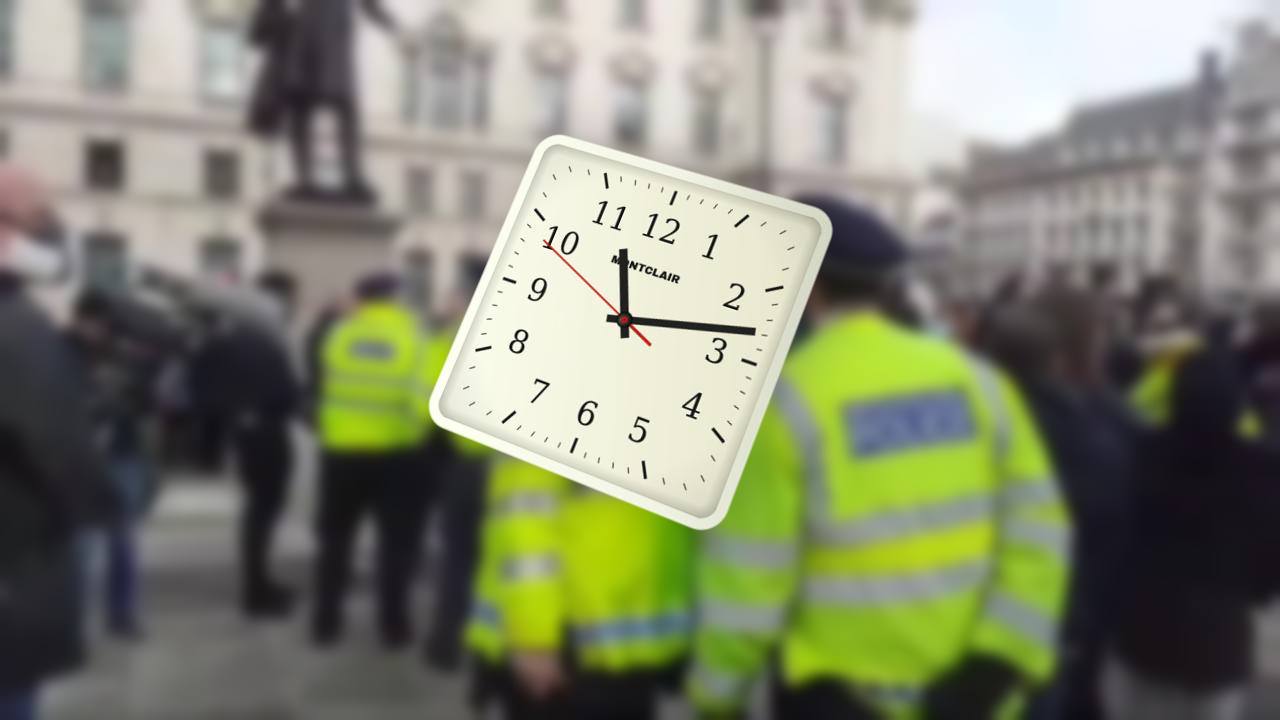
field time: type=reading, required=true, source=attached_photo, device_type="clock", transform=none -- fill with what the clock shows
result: 11:12:49
